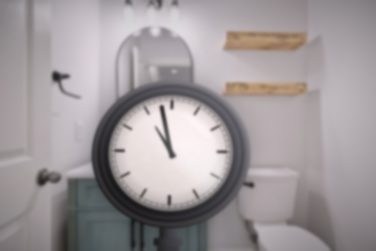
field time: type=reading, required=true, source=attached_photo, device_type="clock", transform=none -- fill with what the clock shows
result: 10:58
